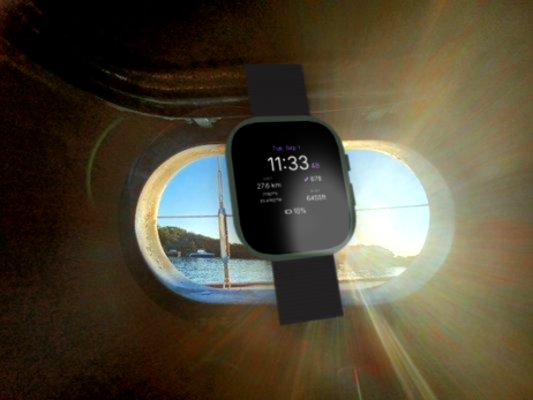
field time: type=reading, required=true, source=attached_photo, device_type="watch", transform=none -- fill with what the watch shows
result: 11:33
